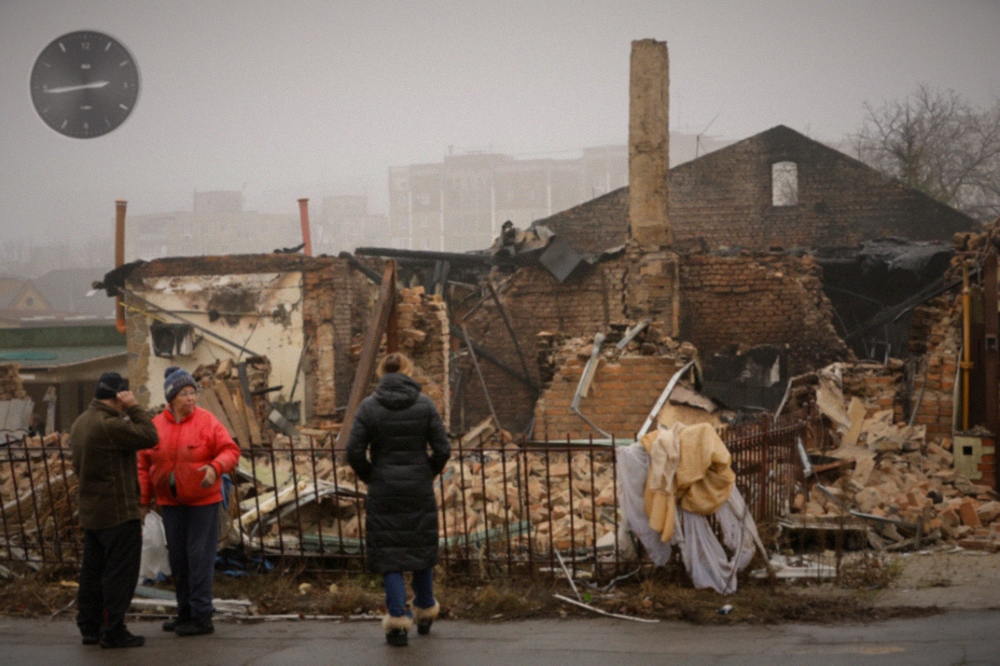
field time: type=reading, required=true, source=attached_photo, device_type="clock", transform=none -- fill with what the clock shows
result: 2:44
